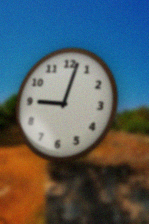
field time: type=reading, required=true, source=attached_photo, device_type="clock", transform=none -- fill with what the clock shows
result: 9:02
